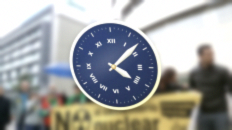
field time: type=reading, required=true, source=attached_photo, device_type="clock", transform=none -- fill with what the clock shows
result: 4:08
